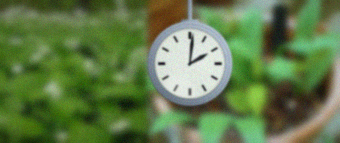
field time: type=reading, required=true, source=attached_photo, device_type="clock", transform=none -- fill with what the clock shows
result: 2:01
